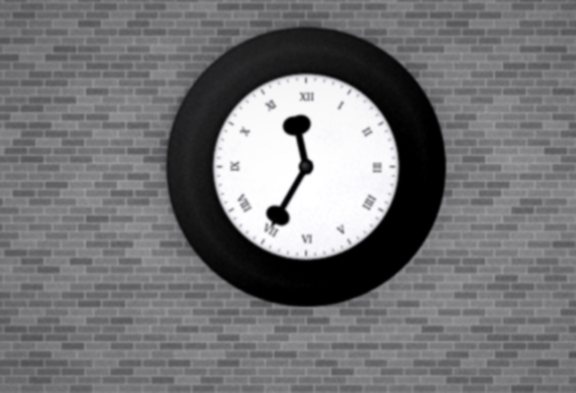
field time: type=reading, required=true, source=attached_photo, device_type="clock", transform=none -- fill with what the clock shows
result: 11:35
